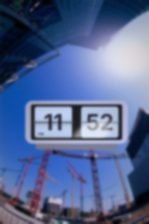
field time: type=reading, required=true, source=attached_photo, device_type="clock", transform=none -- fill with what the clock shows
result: 11:52
